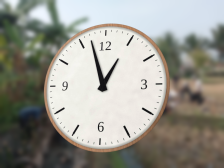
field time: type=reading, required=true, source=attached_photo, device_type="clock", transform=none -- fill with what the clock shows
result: 12:57
